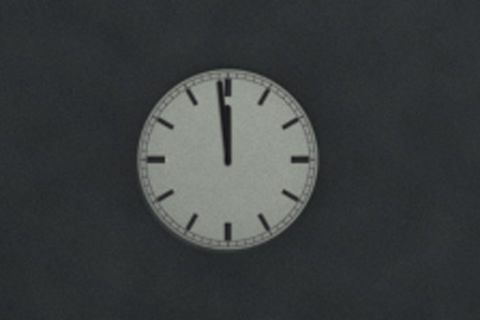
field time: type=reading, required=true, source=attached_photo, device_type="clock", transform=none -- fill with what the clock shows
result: 11:59
